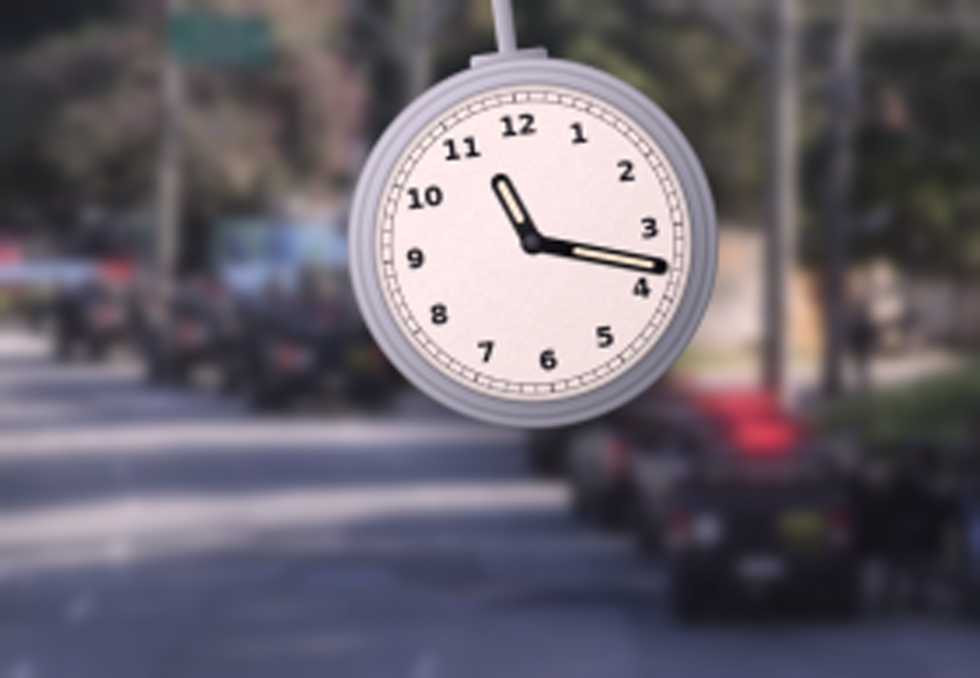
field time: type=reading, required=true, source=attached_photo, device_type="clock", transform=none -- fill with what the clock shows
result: 11:18
